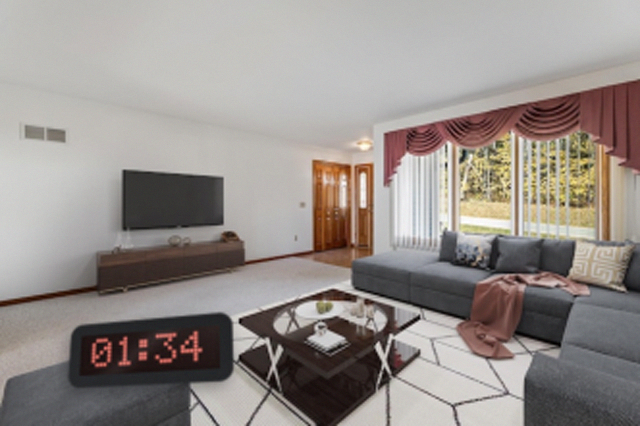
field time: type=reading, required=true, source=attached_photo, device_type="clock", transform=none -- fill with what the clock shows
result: 1:34
